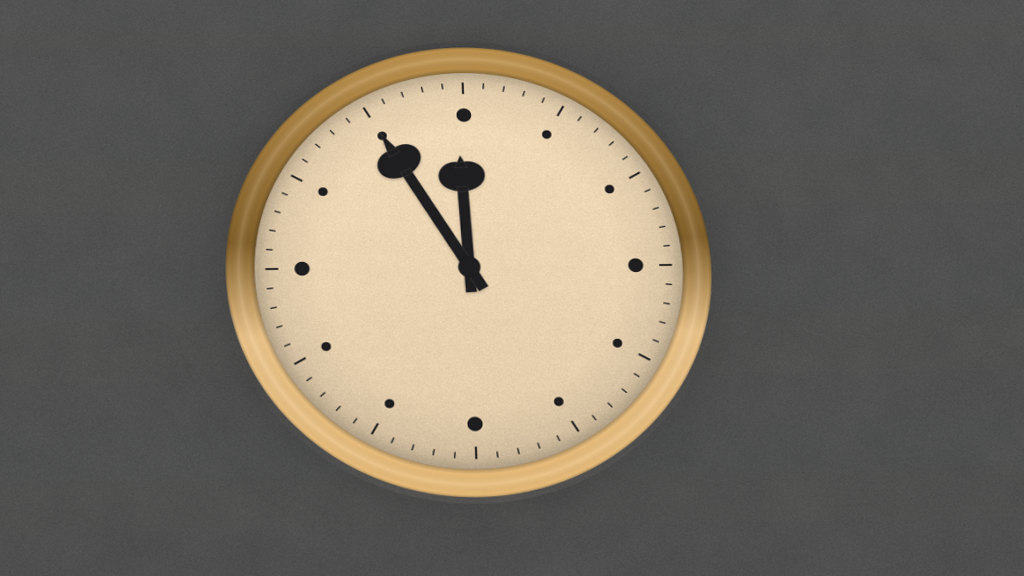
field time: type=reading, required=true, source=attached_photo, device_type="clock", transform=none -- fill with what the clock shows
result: 11:55
